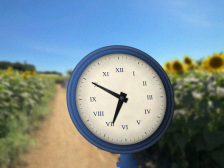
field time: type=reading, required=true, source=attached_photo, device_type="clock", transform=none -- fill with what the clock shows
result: 6:50
